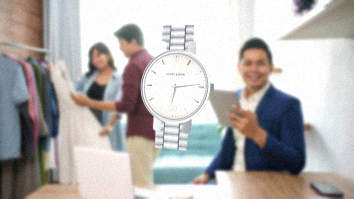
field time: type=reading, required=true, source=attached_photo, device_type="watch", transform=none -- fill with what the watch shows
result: 6:14
